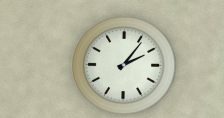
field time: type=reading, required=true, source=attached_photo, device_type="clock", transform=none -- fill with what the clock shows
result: 2:06
